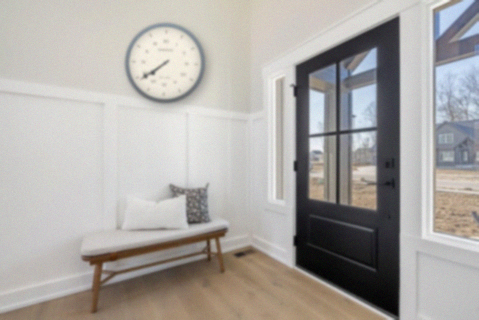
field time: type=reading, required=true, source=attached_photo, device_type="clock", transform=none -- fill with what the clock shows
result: 7:39
